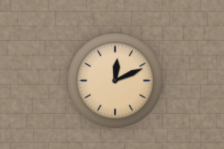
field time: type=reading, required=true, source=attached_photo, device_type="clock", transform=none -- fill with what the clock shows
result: 12:11
